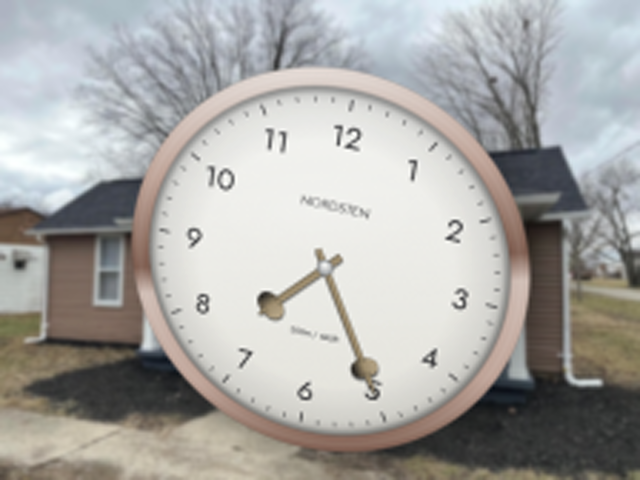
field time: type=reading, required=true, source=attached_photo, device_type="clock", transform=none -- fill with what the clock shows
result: 7:25
